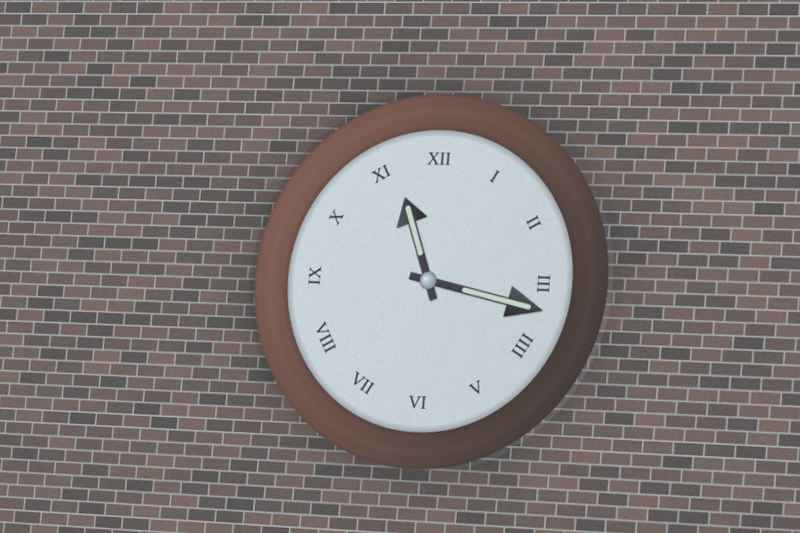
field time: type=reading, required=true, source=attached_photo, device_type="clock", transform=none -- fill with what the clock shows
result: 11:17
